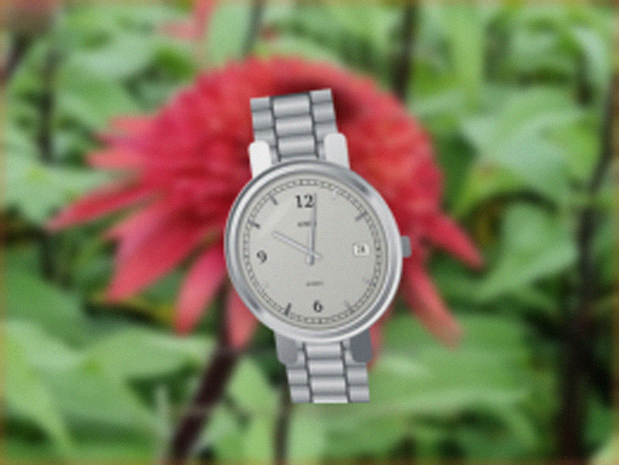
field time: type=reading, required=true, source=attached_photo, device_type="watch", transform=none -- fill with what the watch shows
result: 10:02
